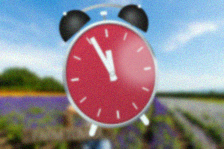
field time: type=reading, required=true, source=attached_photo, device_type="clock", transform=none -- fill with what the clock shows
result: 11:56
